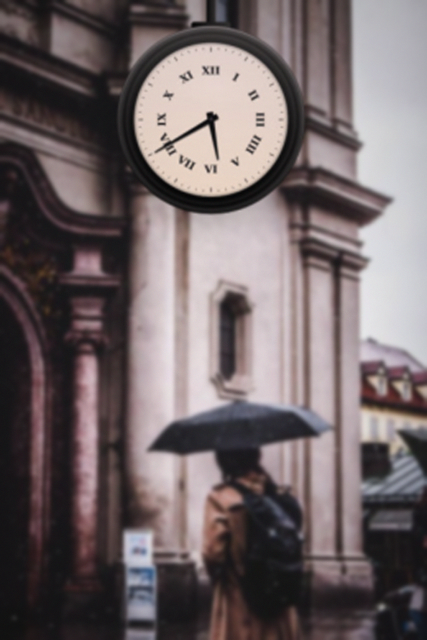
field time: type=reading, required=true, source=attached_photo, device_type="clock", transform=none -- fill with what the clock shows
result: 5:40
